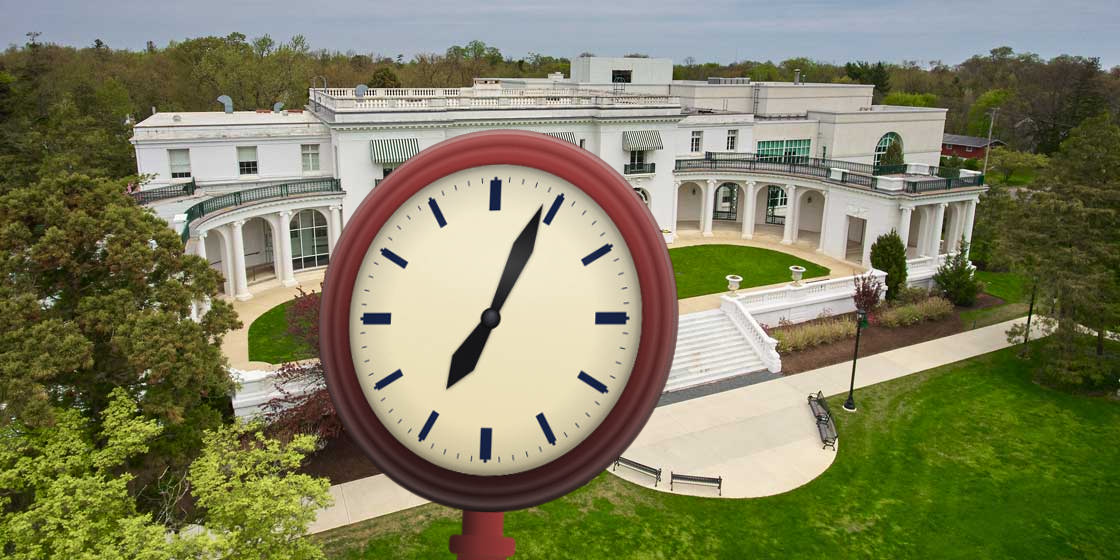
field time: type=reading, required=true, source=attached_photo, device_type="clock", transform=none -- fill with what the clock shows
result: 7:04
